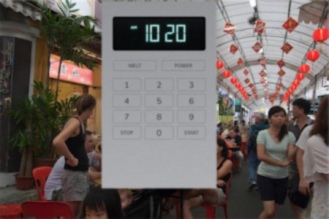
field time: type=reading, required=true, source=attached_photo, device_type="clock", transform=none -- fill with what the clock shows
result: 10:20
